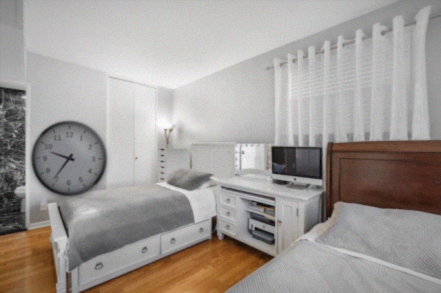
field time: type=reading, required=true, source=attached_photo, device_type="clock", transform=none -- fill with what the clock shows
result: 9:36
